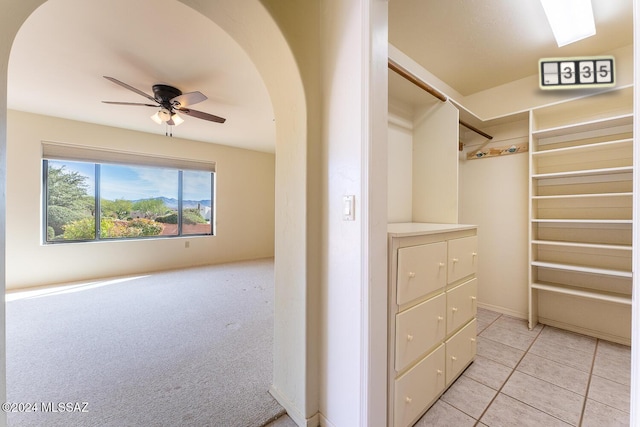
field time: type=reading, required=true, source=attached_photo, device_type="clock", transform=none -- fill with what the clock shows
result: 3:35
